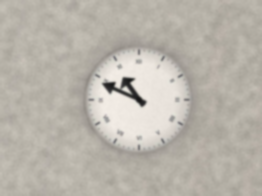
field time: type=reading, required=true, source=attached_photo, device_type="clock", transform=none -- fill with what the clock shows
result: 10:49
